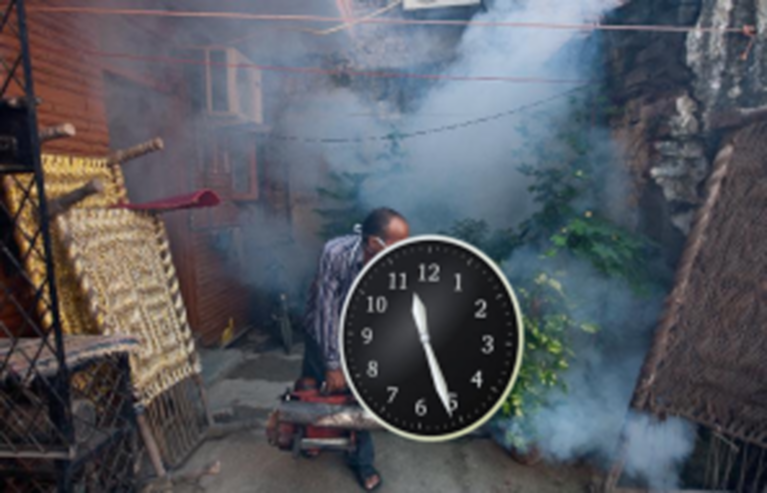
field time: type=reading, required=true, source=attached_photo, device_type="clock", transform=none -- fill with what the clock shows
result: 11:26
